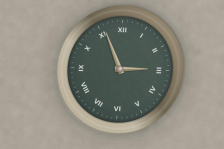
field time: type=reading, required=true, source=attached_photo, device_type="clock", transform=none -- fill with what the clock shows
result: 2:56
